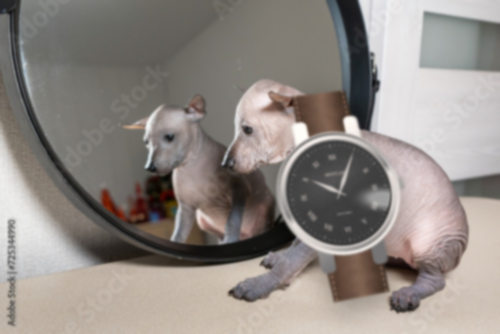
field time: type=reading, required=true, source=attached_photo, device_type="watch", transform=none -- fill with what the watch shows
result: 10:05
